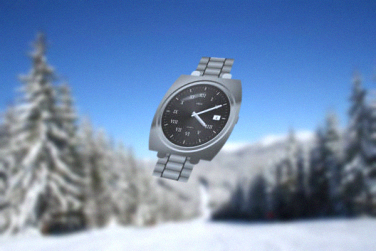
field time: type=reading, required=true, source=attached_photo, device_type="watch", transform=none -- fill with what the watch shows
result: 4:10
